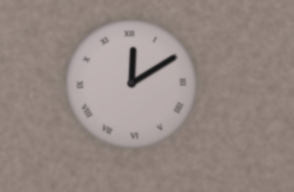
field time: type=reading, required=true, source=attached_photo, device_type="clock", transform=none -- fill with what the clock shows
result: 12:10
